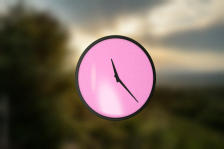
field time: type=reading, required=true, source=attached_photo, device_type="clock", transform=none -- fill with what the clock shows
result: 11:23
